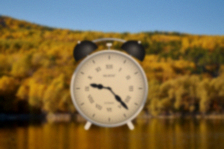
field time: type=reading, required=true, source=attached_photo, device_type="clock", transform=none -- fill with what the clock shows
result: 9:23
